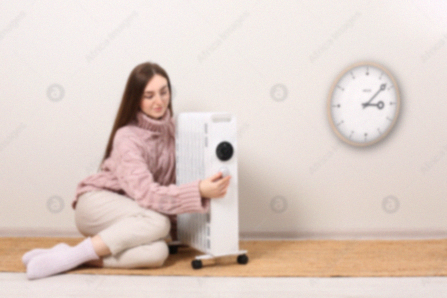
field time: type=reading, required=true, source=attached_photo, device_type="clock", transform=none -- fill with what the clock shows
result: 3:08
